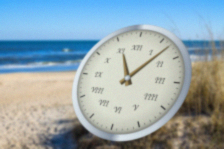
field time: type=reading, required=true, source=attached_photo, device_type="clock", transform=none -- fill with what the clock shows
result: 11:07
